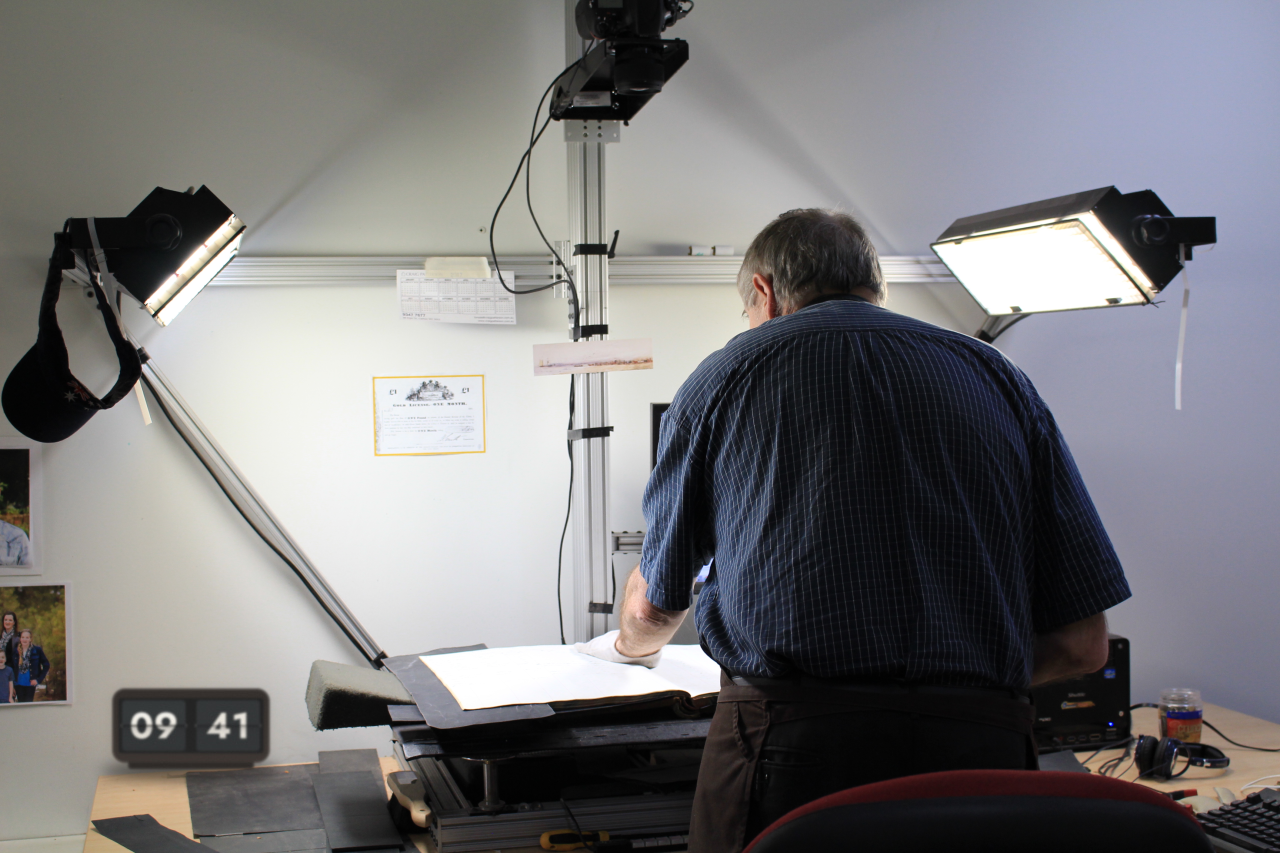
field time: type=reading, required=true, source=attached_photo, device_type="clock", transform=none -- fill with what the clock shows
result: 9:41
